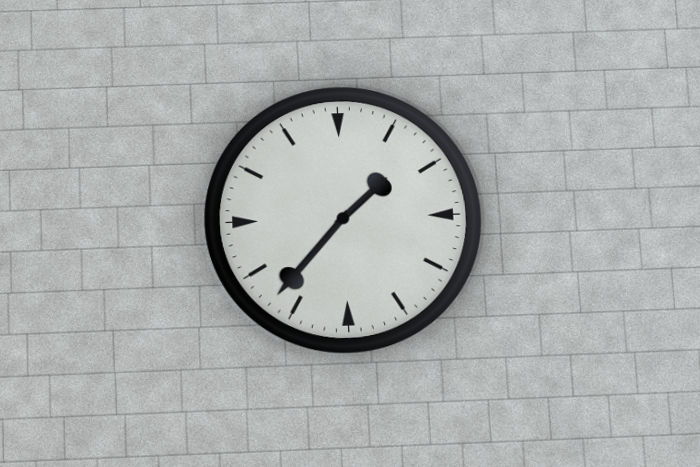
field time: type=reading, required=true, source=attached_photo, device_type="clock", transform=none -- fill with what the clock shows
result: 1:37
